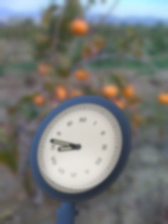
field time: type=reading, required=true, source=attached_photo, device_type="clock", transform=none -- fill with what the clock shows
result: 8:47
